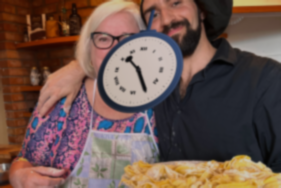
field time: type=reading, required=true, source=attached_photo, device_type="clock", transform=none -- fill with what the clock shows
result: 10:25
